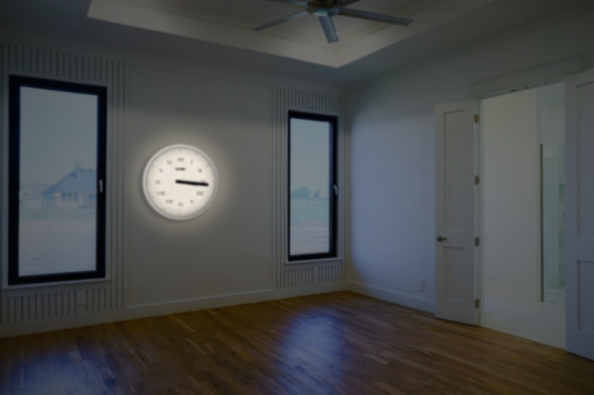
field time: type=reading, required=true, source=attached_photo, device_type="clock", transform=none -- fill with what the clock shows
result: 3:16
